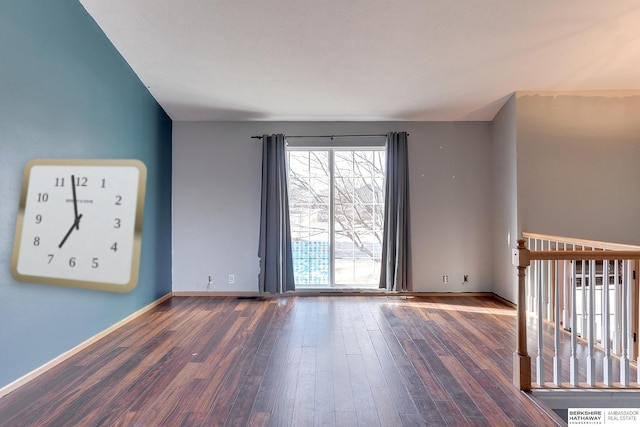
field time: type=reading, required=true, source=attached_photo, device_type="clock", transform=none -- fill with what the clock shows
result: 6:58
